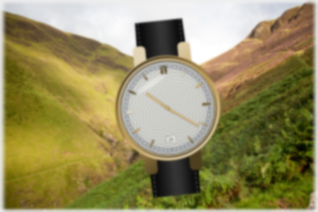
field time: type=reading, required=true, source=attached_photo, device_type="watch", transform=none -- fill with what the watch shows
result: 10:21
